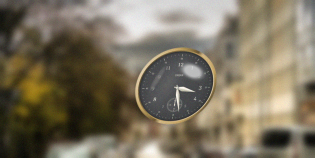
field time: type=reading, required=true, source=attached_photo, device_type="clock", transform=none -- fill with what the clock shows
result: 3:28
